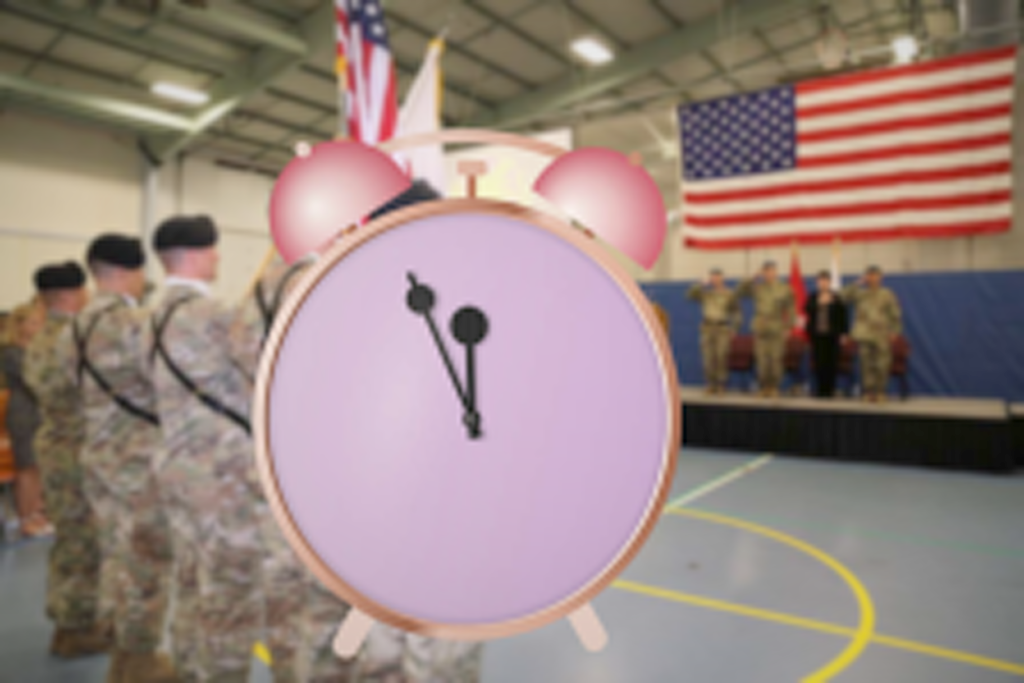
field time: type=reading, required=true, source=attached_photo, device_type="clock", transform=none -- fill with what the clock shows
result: 11:56
